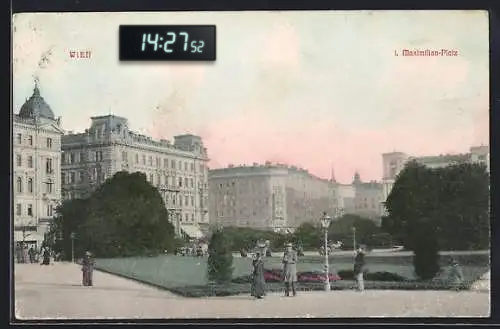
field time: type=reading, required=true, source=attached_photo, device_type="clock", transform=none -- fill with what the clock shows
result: 14:27:52
